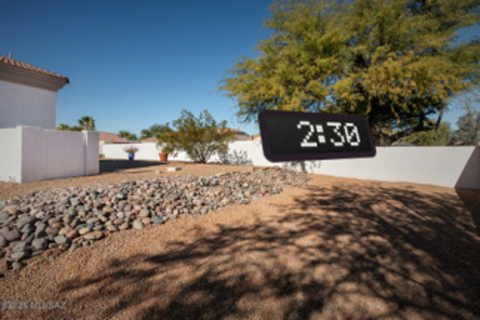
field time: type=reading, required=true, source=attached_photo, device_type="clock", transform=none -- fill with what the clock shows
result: 2:30
